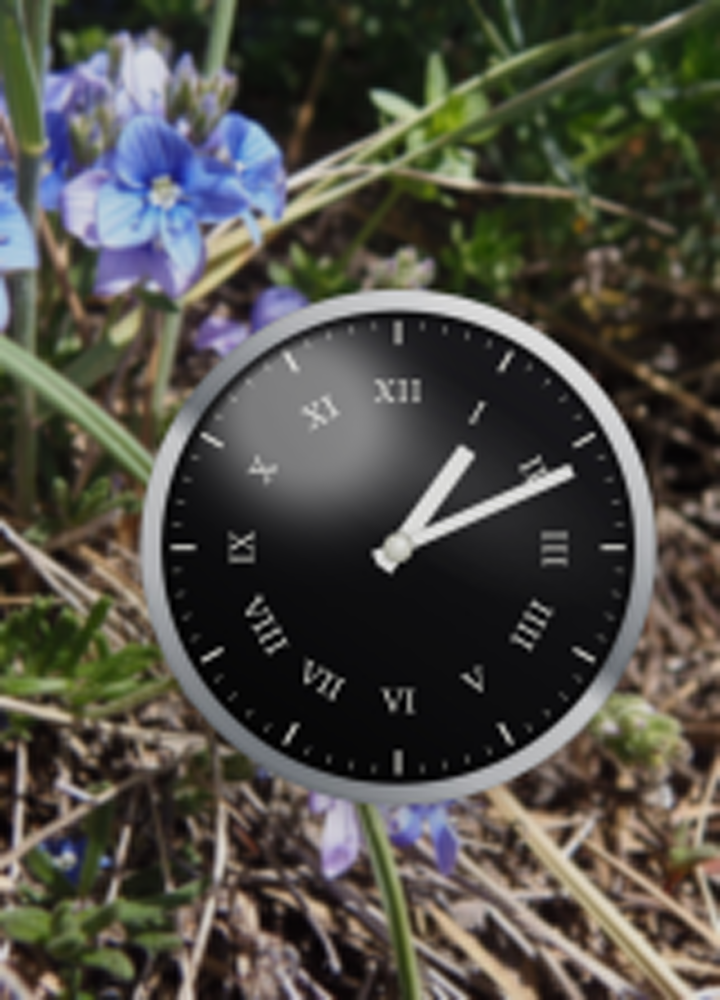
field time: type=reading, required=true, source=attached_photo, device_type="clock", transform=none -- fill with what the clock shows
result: 1:11
